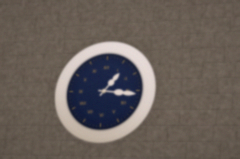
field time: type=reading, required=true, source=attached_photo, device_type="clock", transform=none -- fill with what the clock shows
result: 1:16
